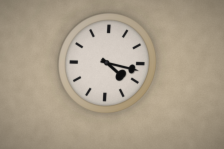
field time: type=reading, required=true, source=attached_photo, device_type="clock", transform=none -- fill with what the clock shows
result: 4:17
